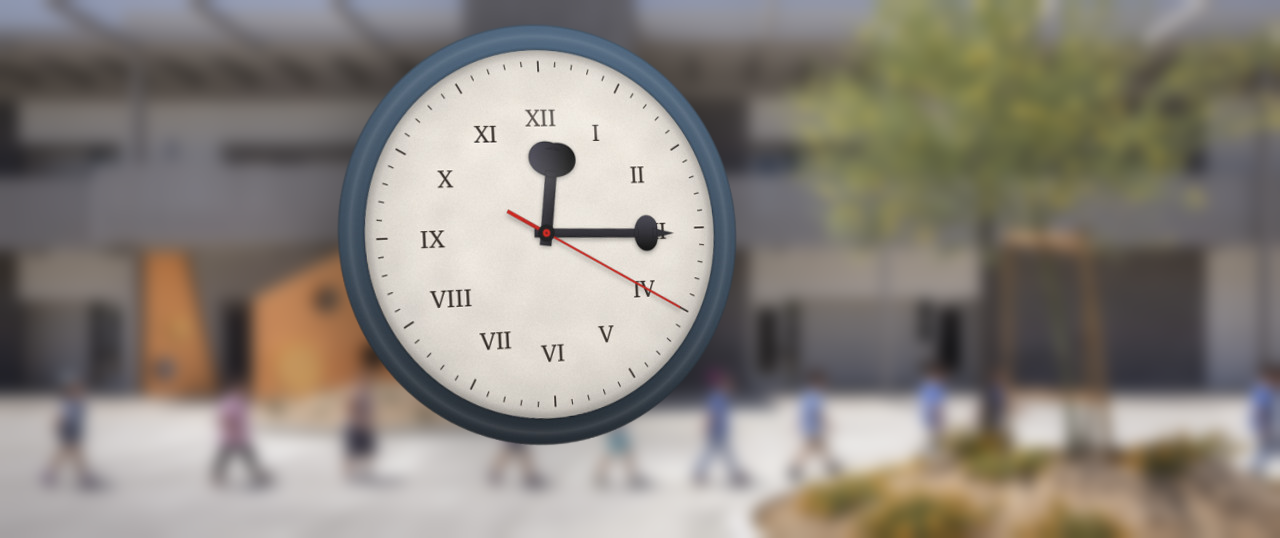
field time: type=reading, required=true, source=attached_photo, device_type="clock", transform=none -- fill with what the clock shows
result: 12:15:20
